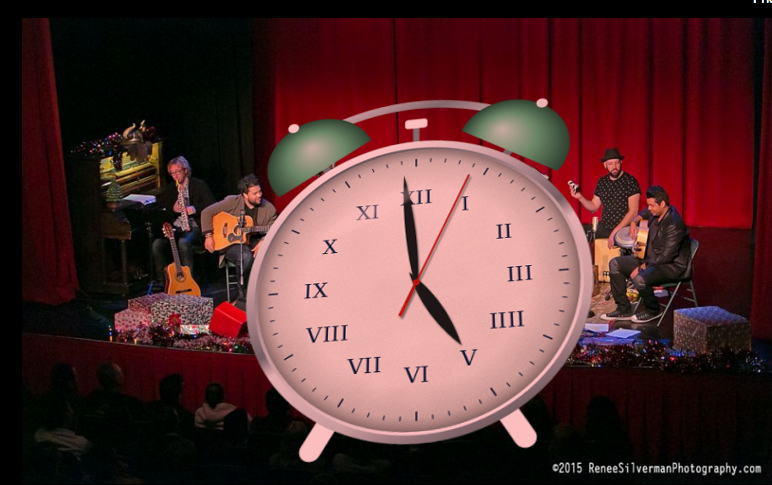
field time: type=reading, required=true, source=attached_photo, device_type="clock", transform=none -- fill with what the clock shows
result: 4:59:04
